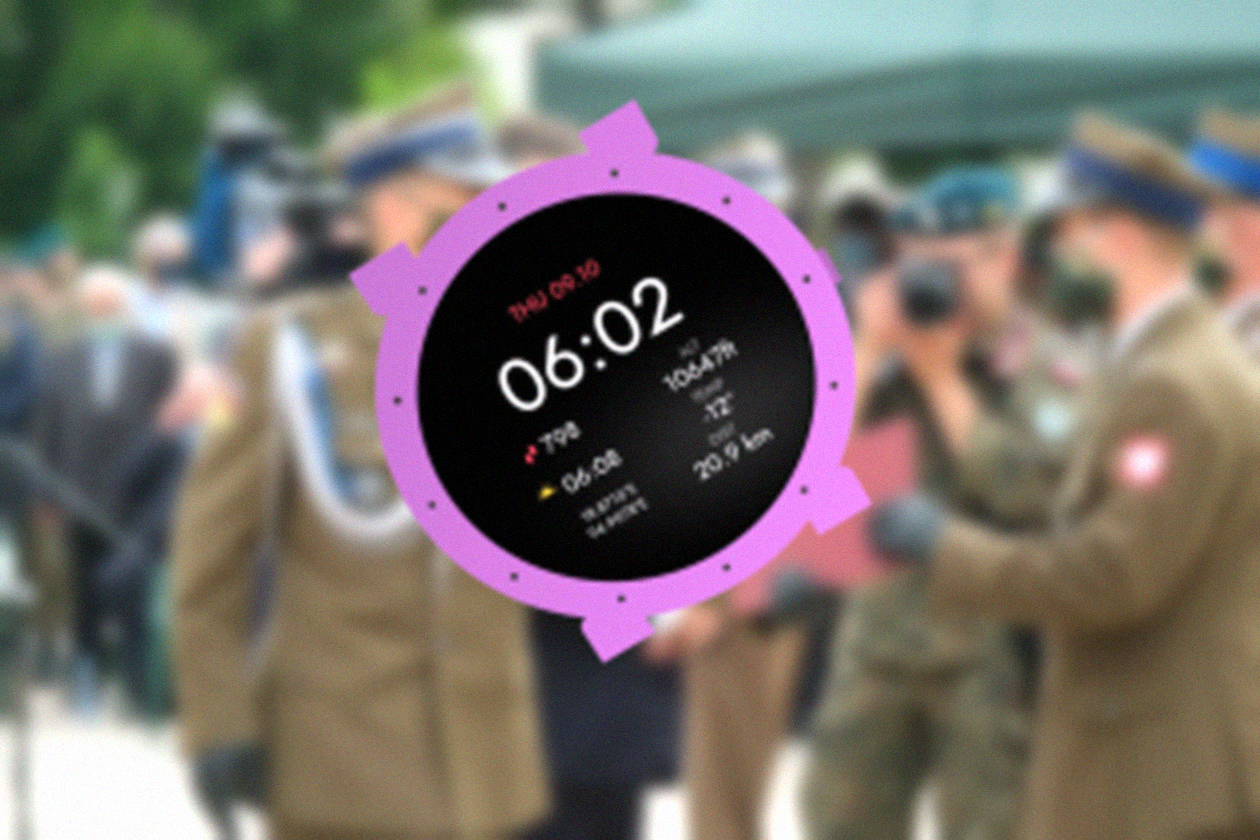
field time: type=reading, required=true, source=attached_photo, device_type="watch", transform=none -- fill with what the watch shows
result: 6:02
